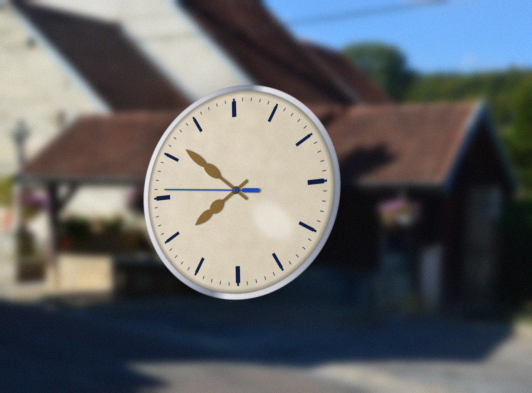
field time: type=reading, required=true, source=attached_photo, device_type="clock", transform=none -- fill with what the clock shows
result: 7:51:46
